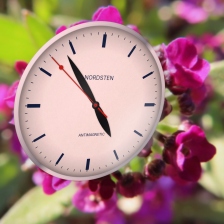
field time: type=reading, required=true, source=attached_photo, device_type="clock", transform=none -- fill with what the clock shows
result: 4:53:52
